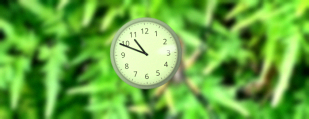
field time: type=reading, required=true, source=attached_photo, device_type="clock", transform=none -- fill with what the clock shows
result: 10:49
